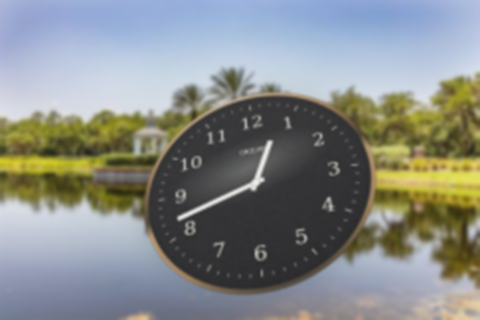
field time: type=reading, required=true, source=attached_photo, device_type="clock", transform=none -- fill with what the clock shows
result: 12:42
